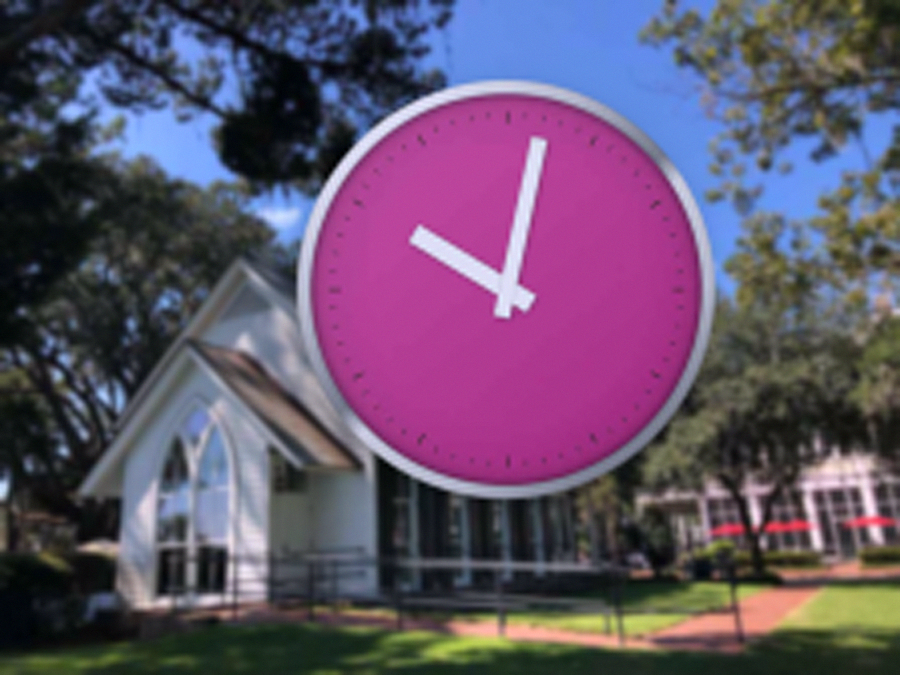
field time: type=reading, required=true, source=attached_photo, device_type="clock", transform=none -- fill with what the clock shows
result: 10:02
